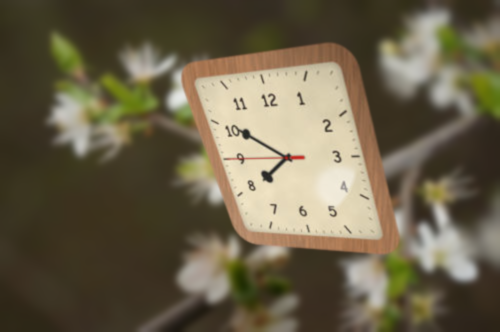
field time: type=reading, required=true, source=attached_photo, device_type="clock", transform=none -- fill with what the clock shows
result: 7:50:45
